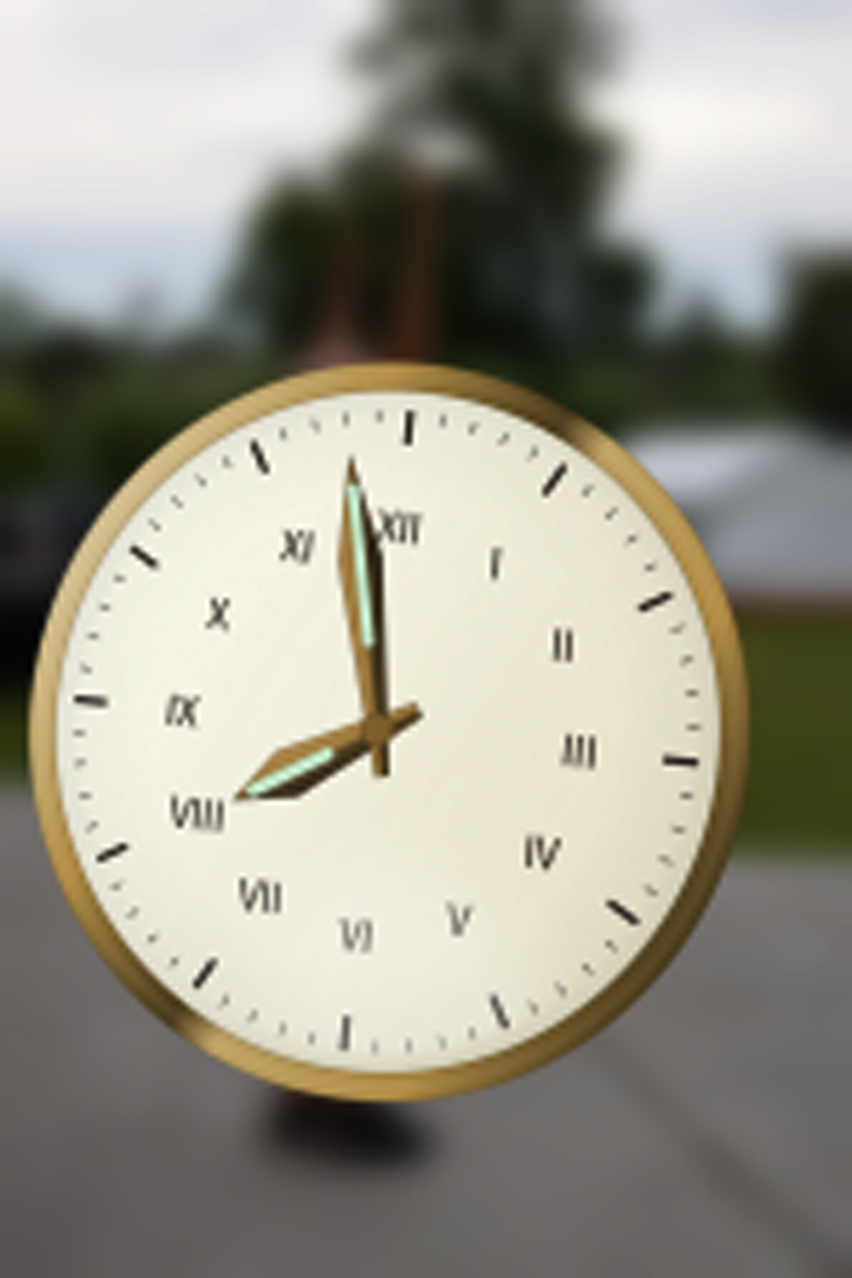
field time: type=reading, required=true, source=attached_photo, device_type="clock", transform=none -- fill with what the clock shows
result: 7:58
